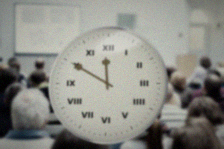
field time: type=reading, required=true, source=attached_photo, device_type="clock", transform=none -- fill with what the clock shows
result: 11:50
